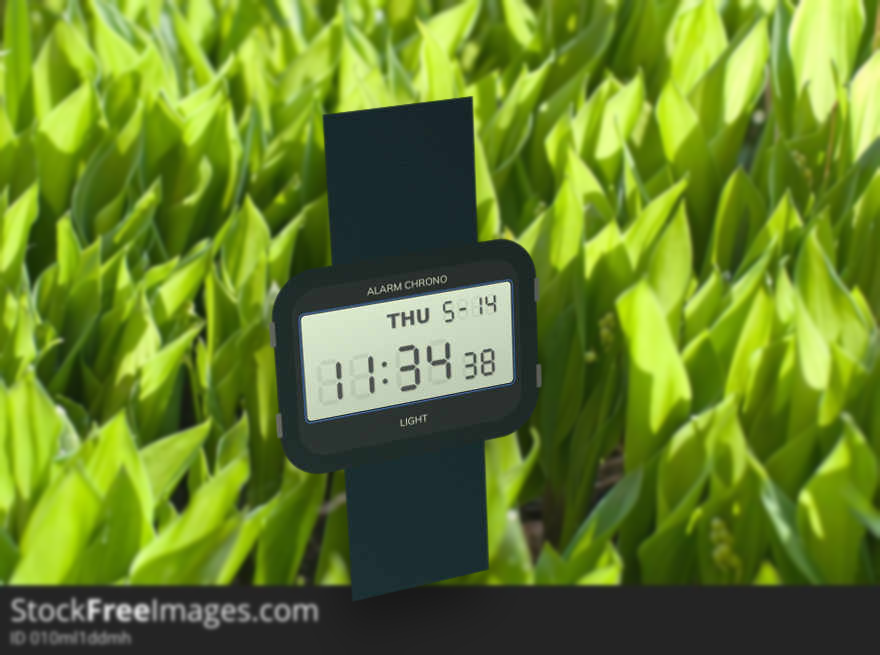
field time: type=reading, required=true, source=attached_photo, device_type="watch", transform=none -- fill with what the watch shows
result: 11:34:38
